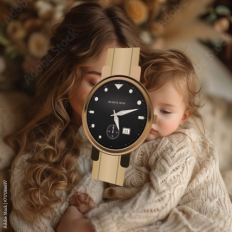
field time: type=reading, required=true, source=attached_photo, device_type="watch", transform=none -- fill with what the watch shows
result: 5:12
